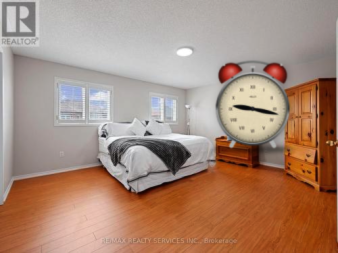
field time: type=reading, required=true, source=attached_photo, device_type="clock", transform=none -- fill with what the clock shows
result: 9:17
